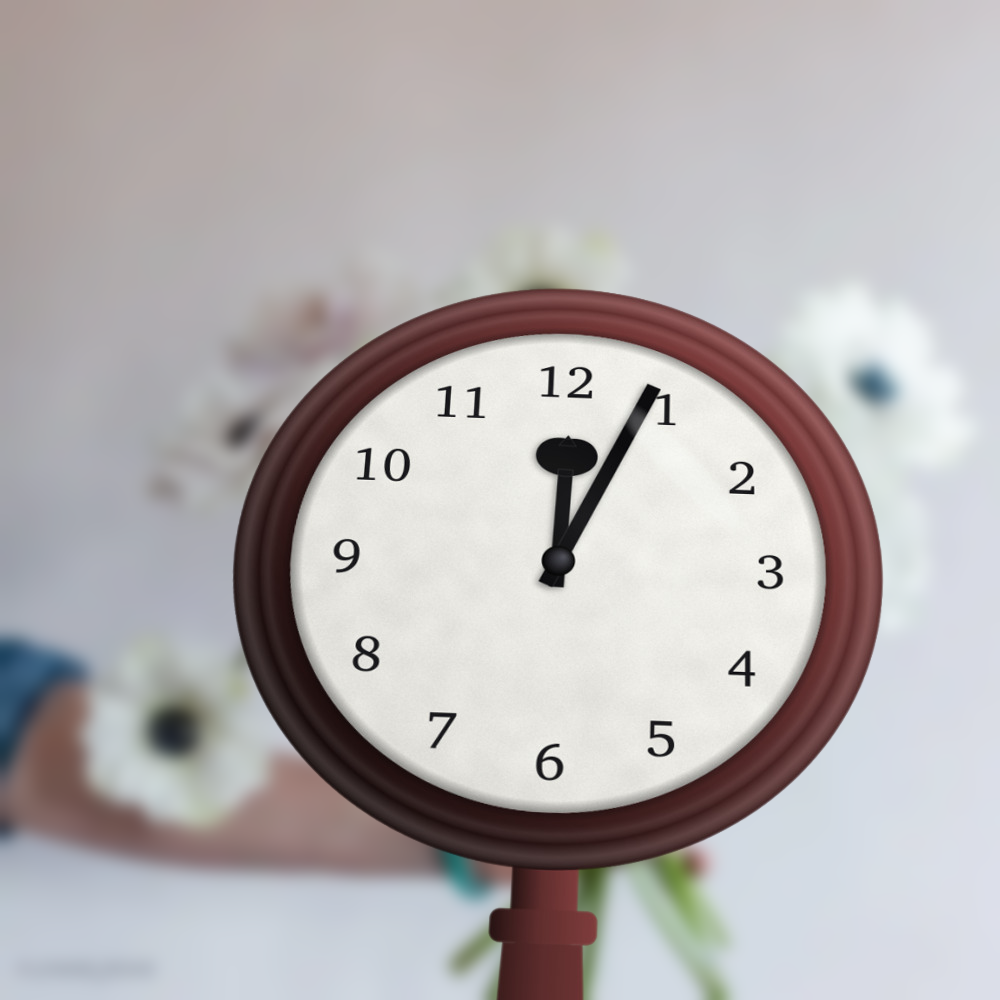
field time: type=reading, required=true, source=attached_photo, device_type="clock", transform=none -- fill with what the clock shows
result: 12:04
